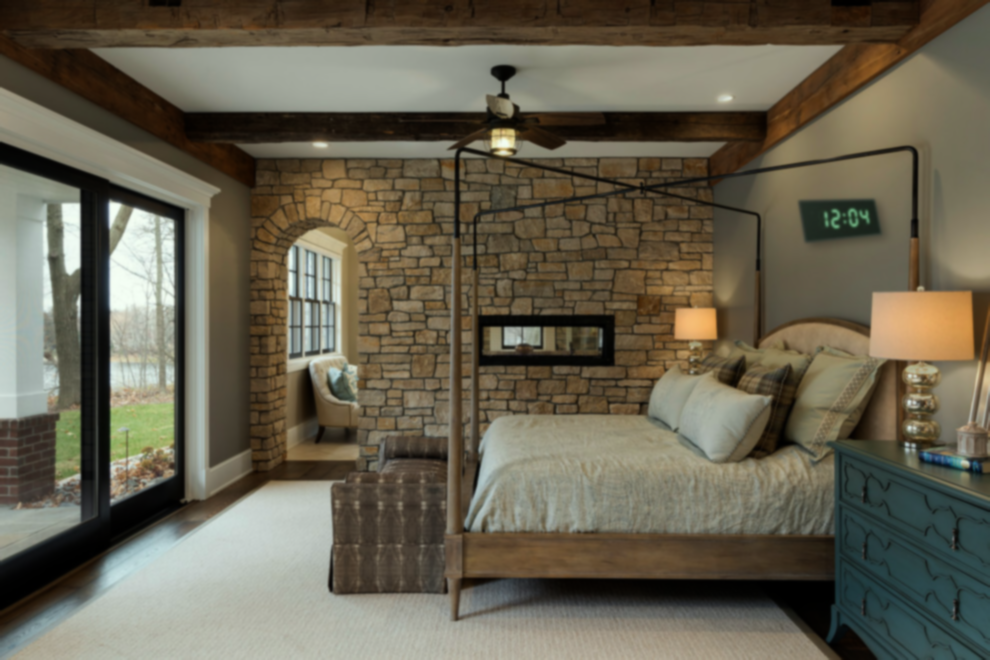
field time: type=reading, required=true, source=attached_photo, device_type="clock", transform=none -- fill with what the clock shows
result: 12:04
